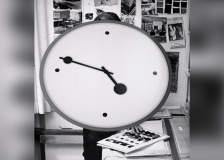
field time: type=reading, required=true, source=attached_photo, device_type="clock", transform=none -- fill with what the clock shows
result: 4:48
